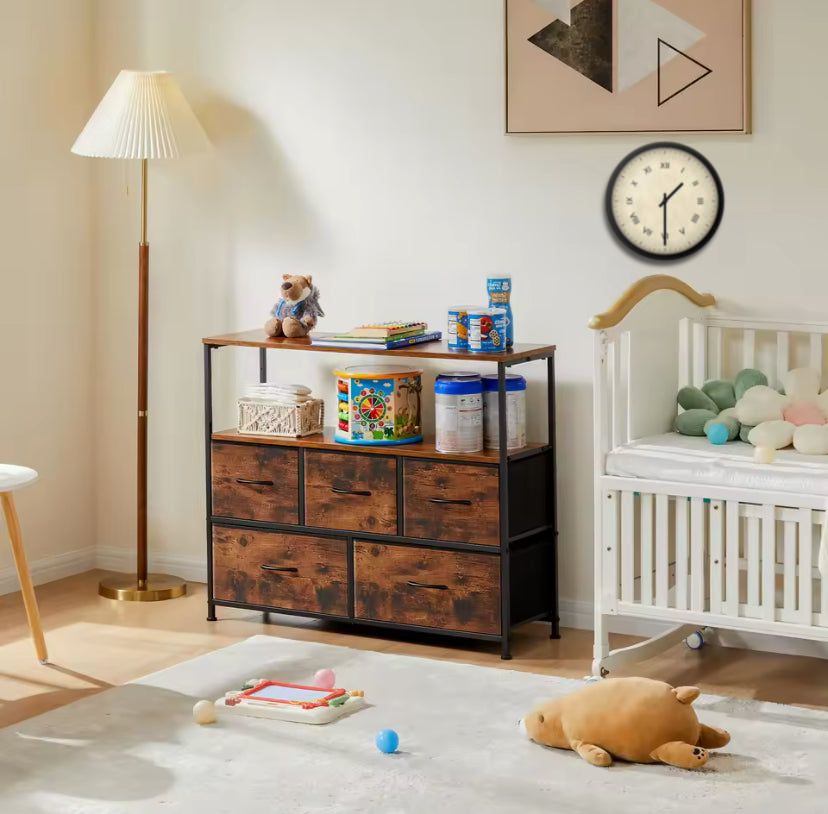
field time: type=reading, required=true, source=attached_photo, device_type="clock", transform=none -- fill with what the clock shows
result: 1:30
